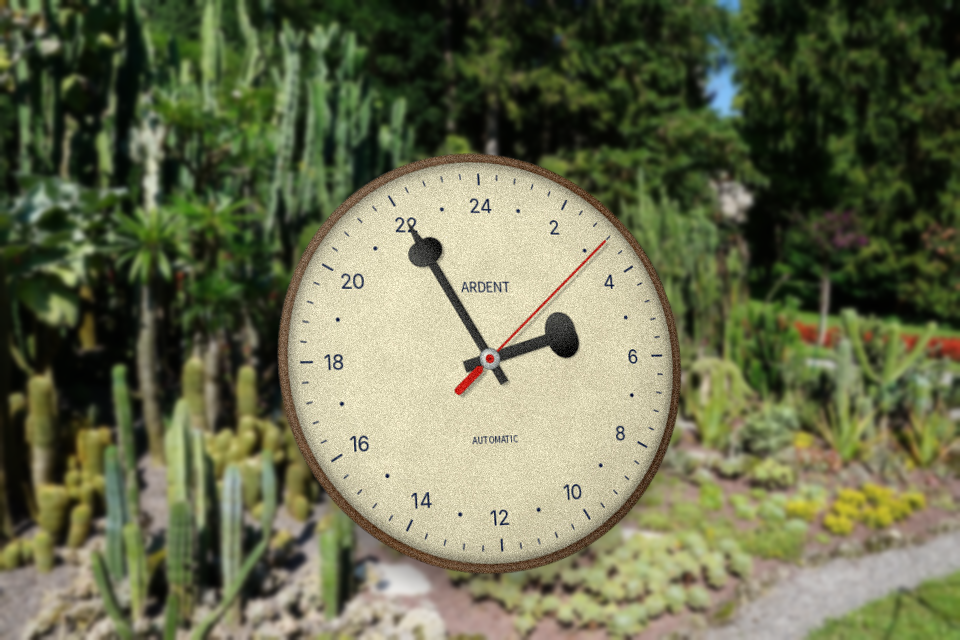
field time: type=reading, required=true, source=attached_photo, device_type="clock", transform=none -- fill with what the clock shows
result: 4:55:08
